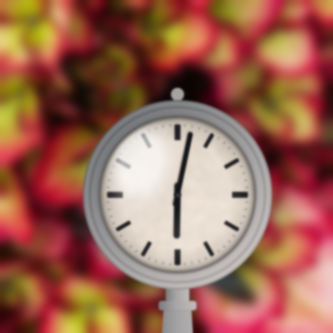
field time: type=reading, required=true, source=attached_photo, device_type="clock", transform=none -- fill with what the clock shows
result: 6:02
